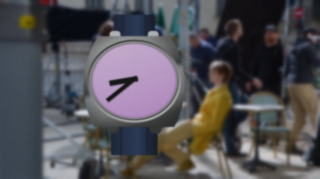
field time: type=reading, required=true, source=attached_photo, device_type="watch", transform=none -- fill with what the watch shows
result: 8:38
